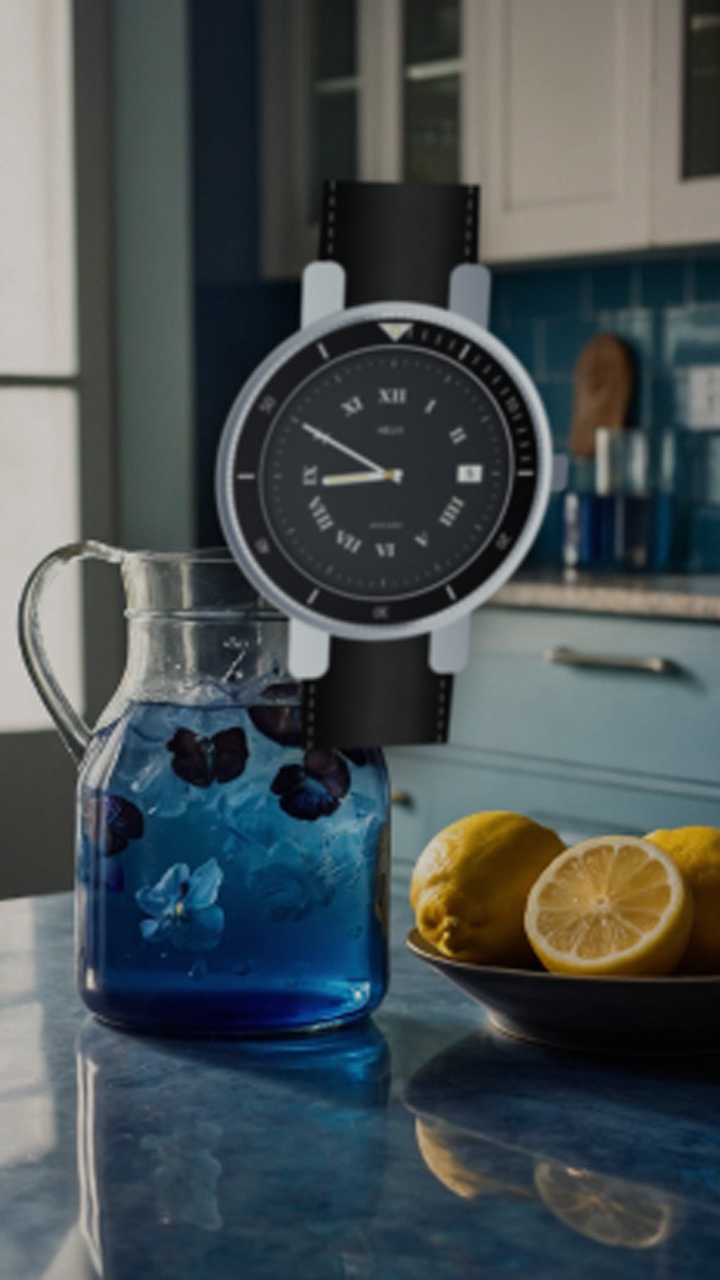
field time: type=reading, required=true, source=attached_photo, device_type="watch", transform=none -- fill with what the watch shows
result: 8:50
